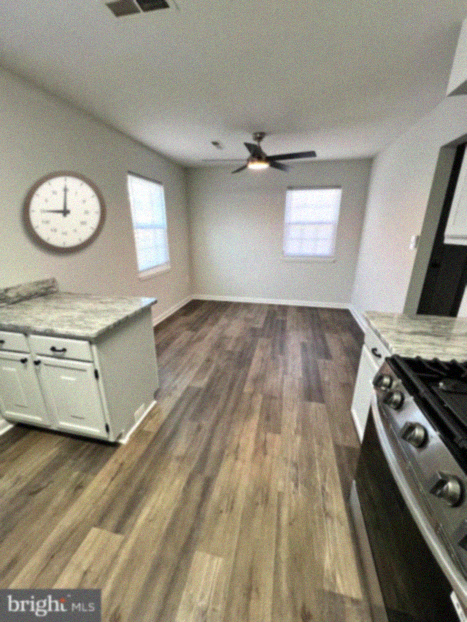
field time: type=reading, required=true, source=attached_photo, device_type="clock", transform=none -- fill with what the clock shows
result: 9:00
